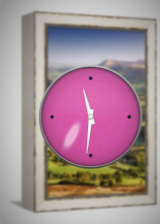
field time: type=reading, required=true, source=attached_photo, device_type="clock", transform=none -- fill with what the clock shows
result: 11:31
